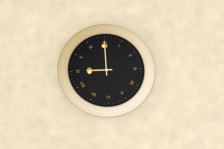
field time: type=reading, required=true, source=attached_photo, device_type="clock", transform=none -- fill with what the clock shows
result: 9:00
